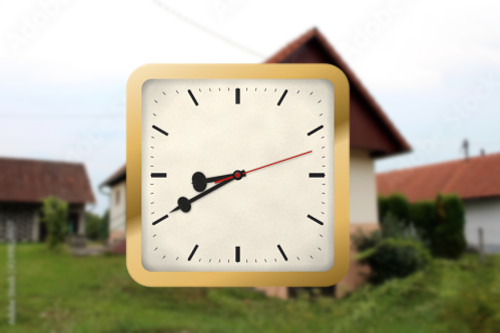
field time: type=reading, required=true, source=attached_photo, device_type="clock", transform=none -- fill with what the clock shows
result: 8:40:12
